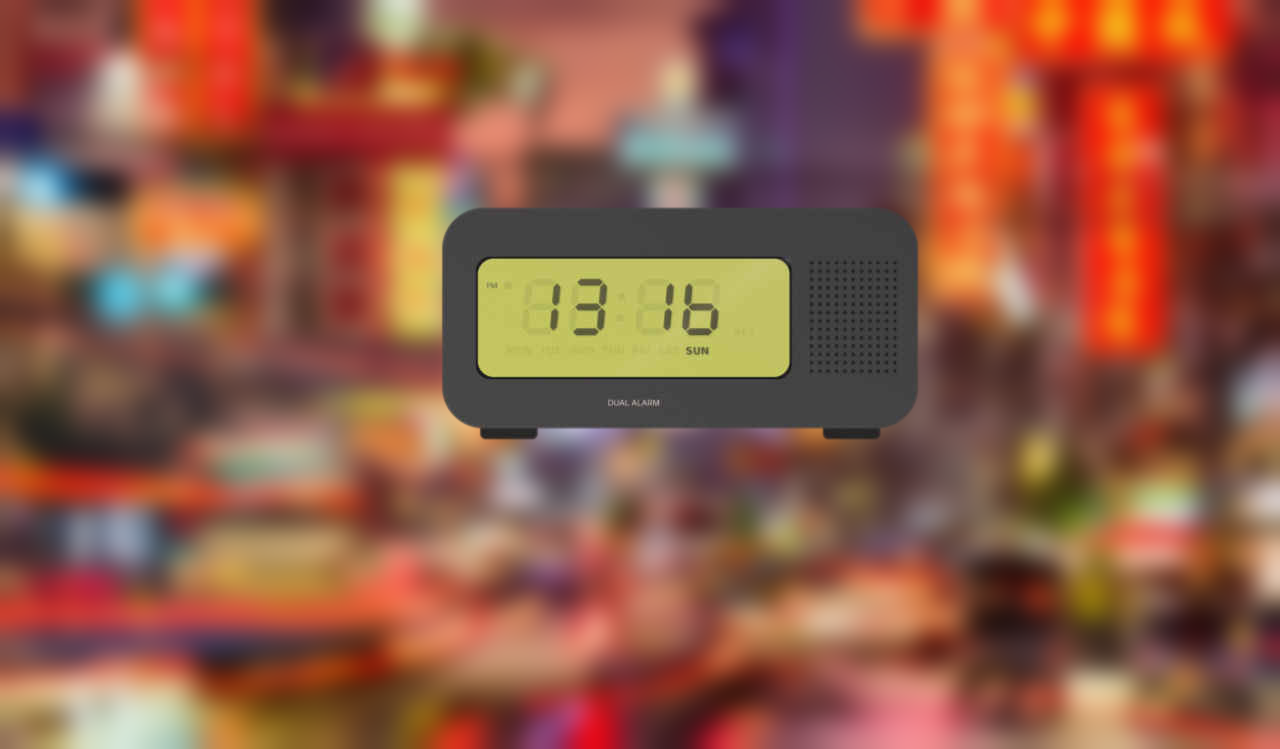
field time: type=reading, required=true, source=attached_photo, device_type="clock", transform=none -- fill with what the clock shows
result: 13:16
